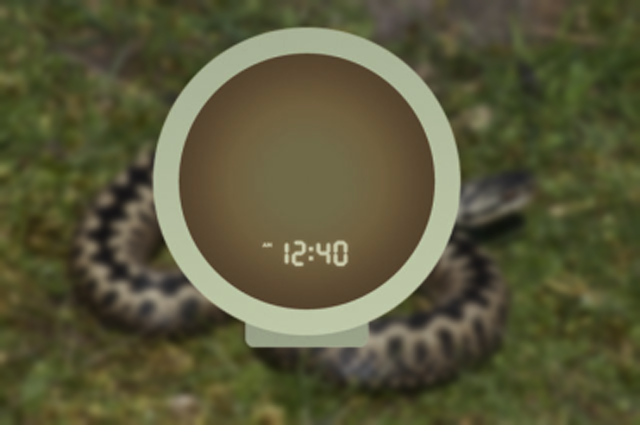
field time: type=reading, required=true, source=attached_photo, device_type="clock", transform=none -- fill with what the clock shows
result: 12:40
